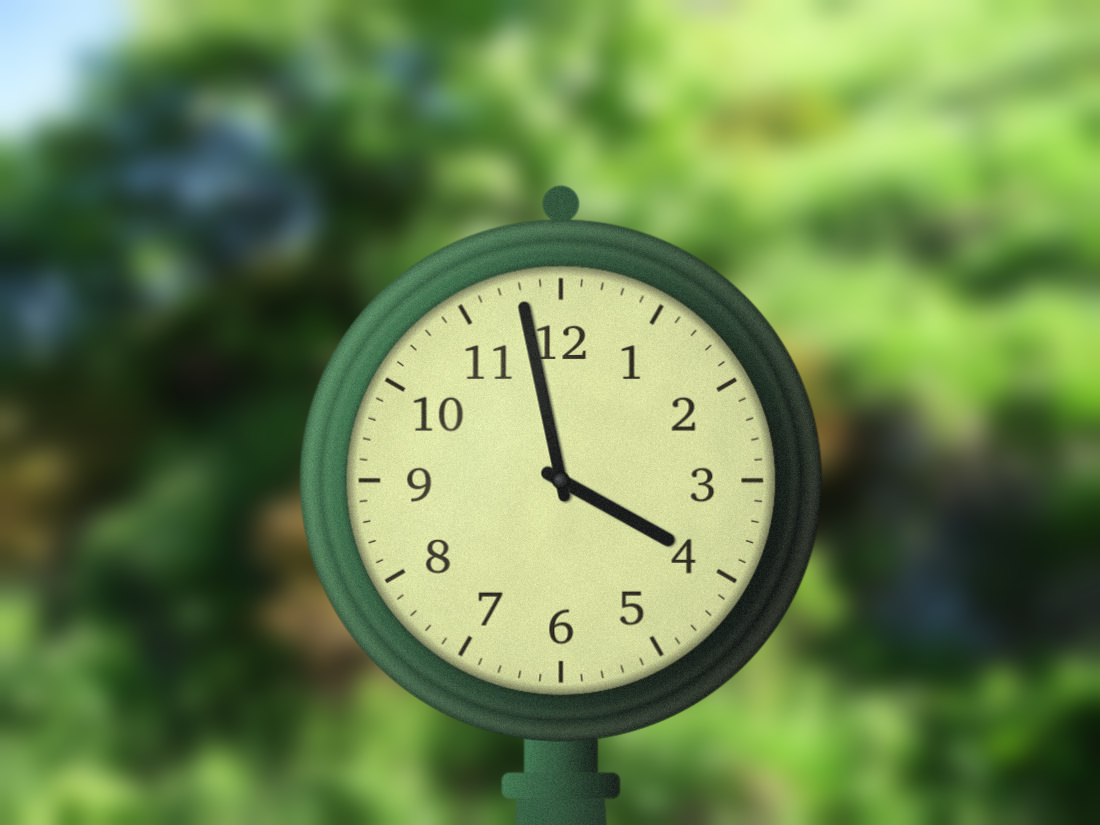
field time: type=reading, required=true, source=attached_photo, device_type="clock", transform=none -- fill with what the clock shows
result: 3:58
